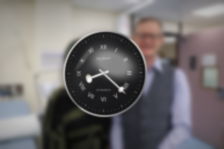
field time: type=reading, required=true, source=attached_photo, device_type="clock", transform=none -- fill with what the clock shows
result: 8:22
